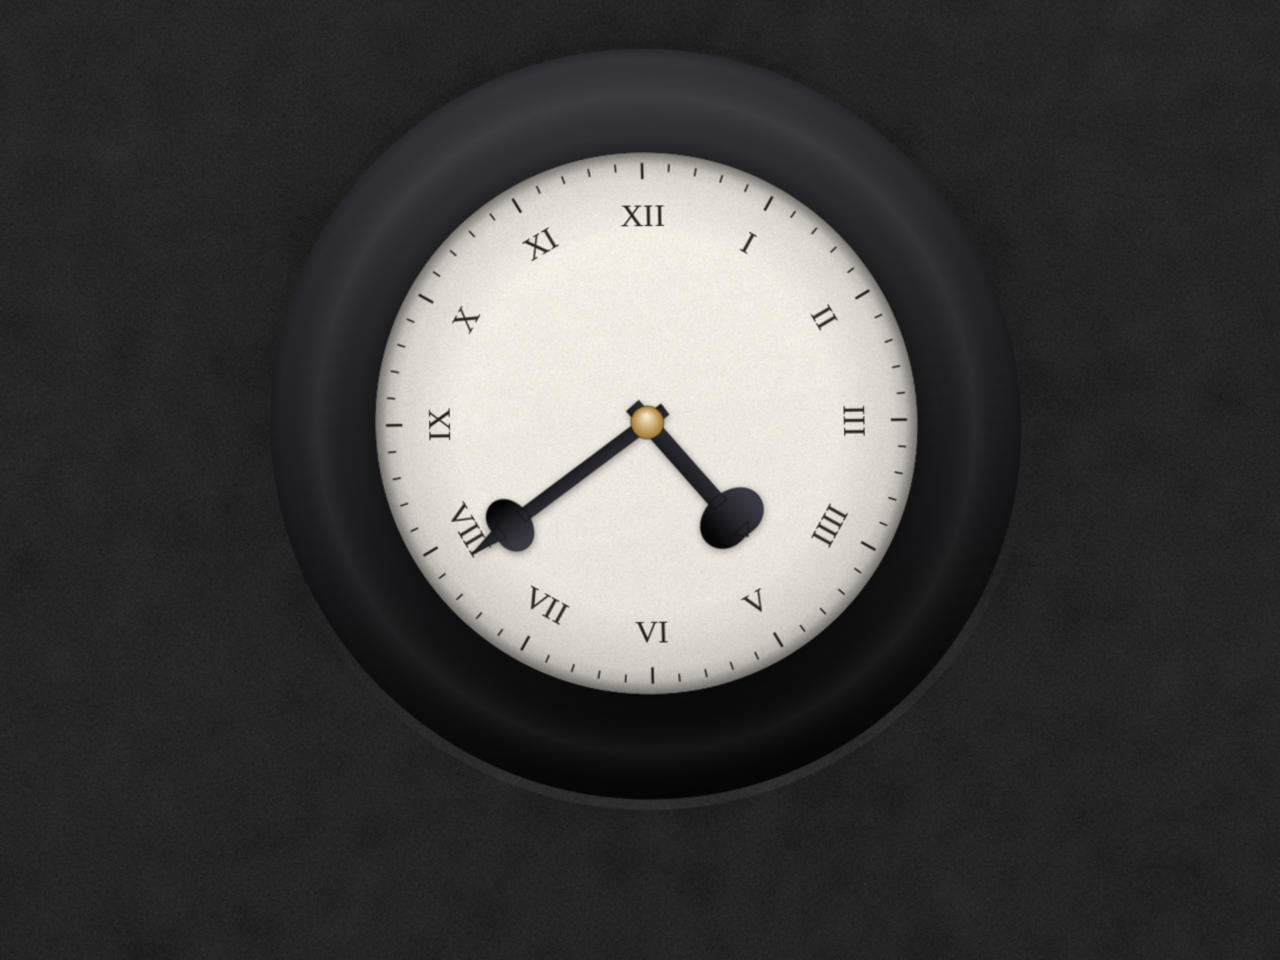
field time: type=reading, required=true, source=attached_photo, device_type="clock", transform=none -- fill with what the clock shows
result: 4:39
